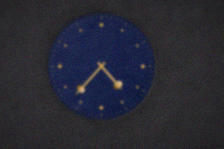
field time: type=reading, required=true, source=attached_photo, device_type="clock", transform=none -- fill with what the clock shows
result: 4:37
